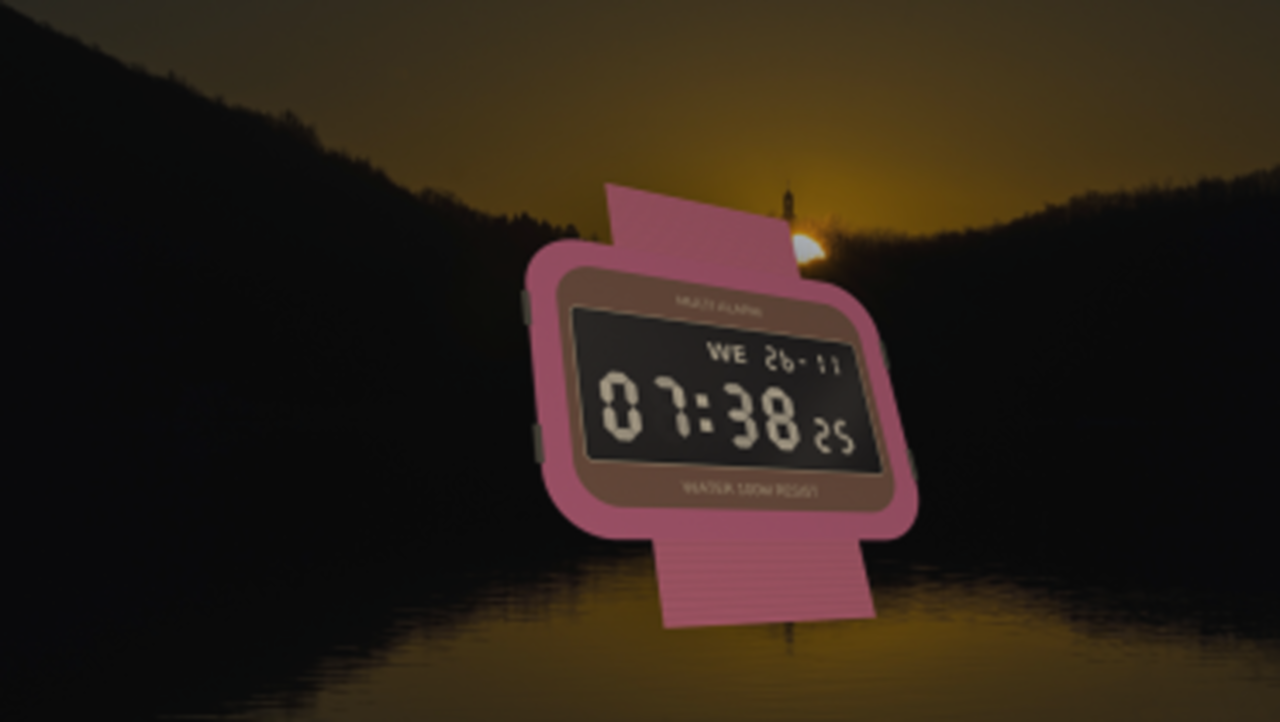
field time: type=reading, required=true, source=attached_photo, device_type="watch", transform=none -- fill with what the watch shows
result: 7:38:25
